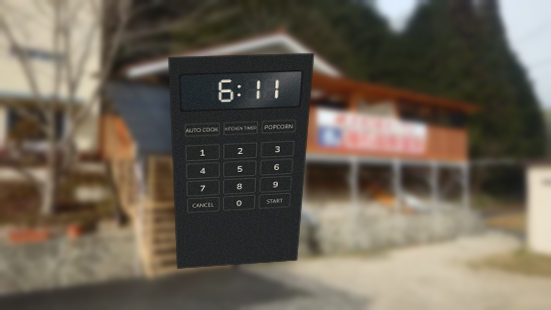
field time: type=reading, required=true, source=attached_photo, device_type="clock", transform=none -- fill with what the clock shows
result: 6:11
